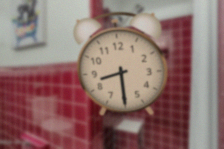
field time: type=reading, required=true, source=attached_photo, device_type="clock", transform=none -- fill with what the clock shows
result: 8:30
